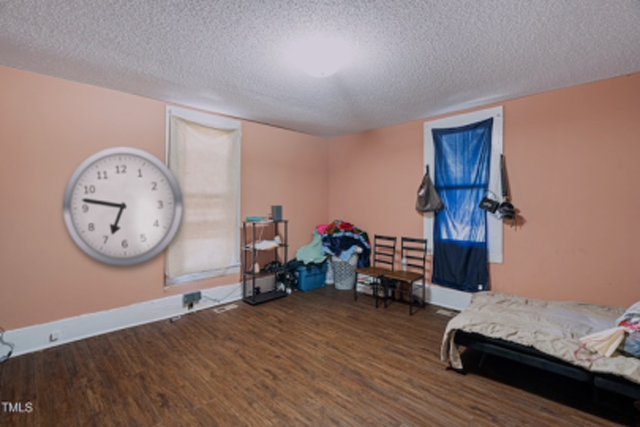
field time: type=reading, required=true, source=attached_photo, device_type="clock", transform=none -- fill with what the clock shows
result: 6:47
